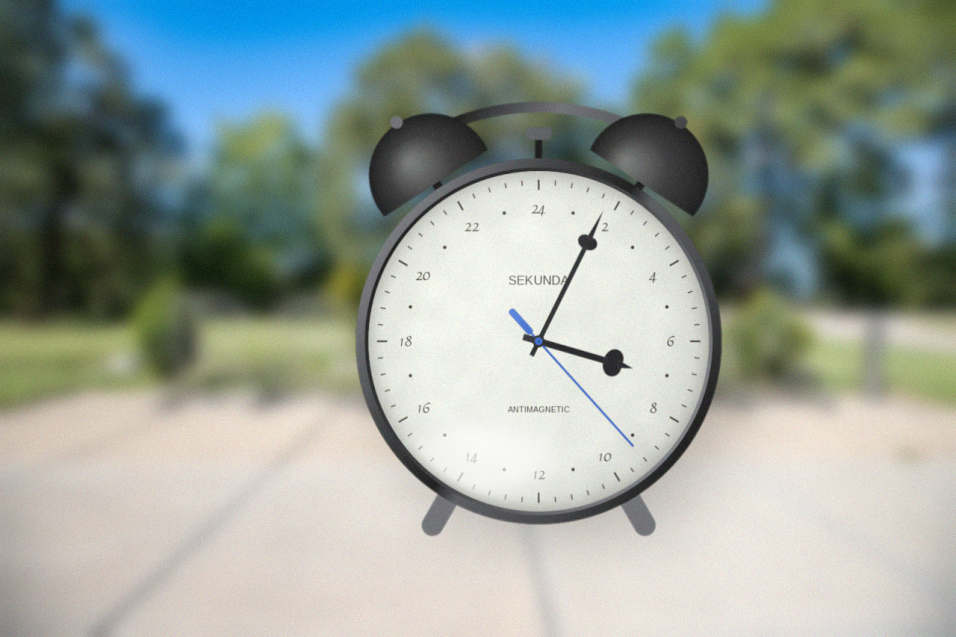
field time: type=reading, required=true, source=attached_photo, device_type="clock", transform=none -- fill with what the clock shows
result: 7:04:23
